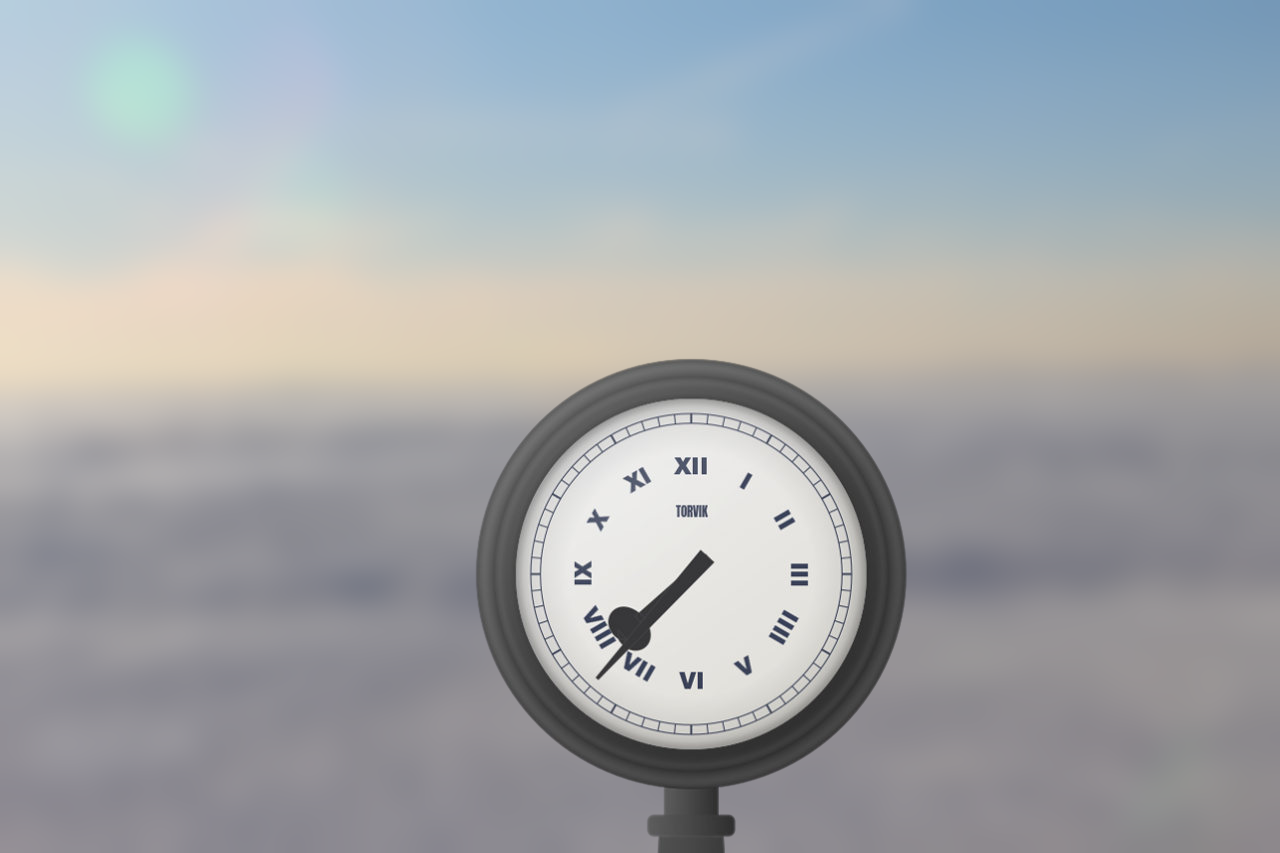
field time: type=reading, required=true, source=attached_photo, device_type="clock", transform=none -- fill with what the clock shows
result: 7:37
